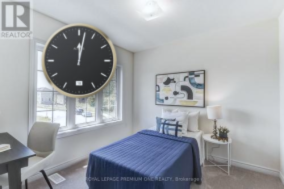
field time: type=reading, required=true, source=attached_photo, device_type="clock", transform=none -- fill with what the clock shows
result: 12:02
